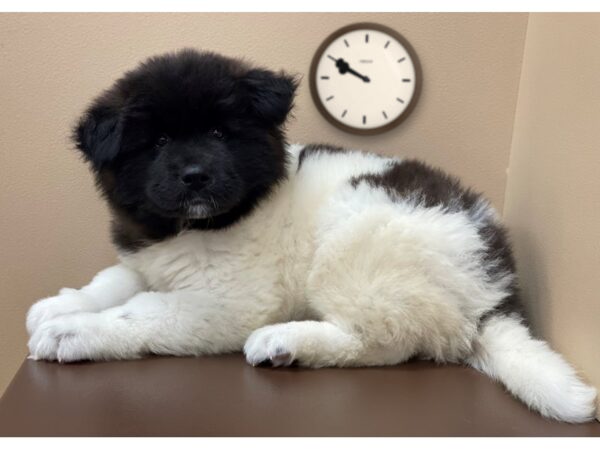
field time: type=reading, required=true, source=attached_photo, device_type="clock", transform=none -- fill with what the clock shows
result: 9:50
